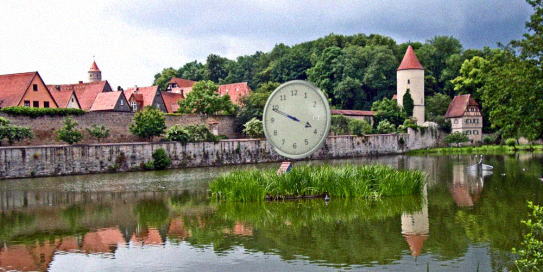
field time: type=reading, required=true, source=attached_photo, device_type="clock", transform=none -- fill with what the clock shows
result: 3:49
